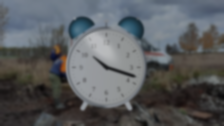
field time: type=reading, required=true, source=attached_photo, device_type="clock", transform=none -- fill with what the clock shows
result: 10:18
